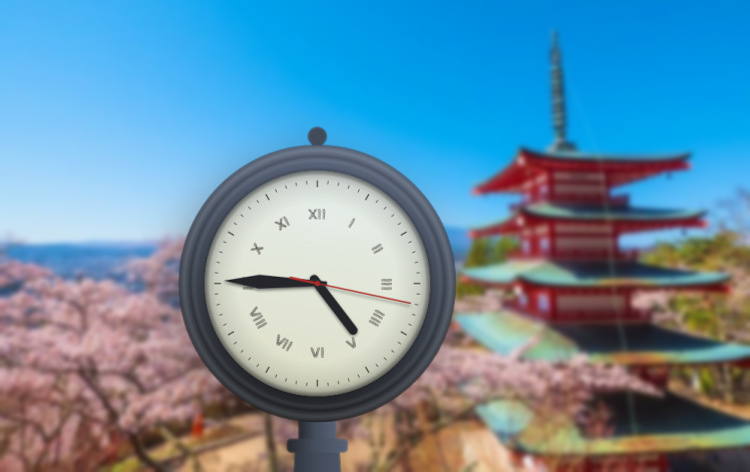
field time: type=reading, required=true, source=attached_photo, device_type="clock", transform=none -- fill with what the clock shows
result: 4:45:17
